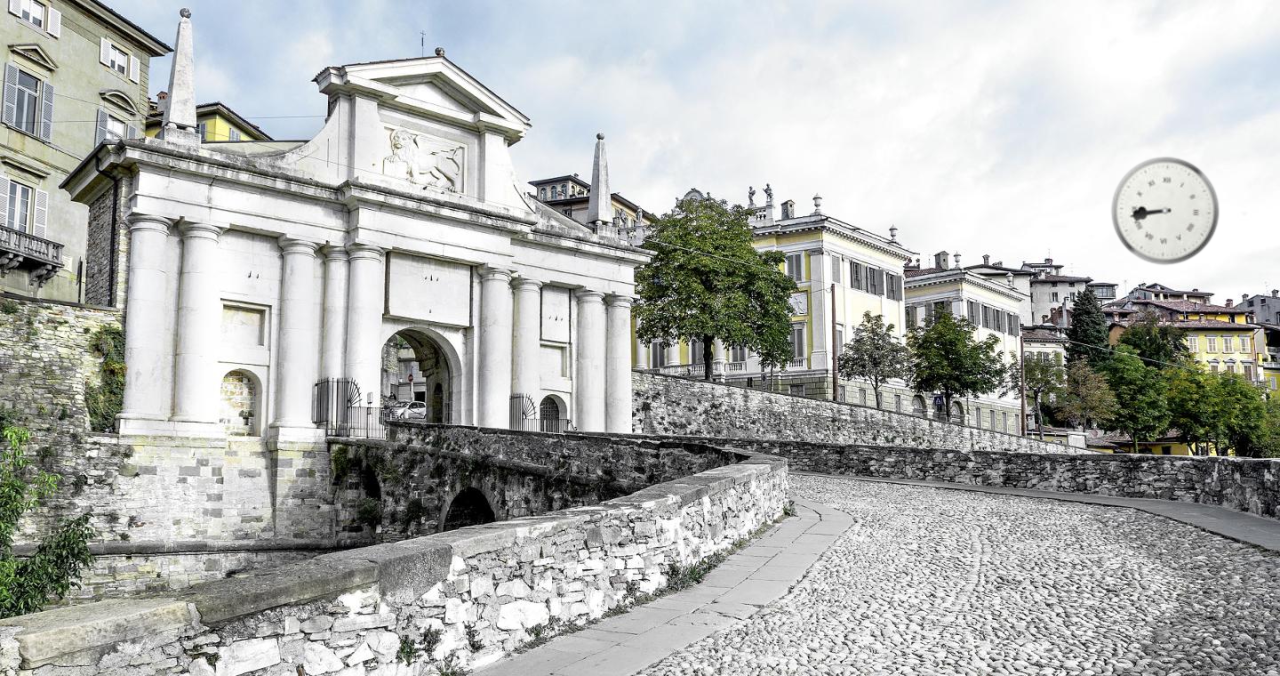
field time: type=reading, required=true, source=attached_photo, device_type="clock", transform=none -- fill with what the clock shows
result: 8:43
